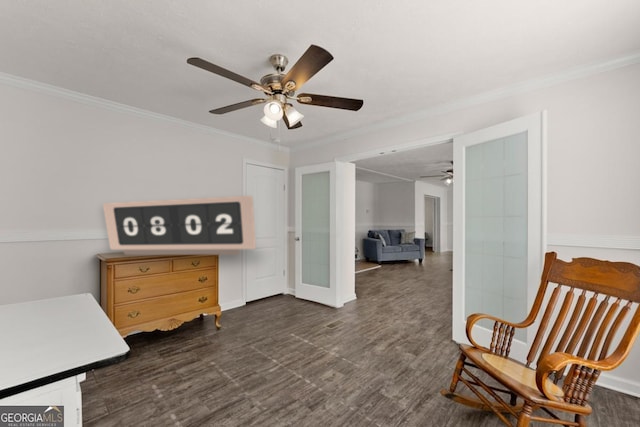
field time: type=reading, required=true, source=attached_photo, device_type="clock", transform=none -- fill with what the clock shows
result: 8:02
